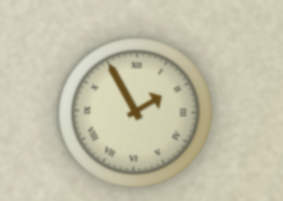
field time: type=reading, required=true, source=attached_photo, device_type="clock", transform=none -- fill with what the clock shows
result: 1:55
